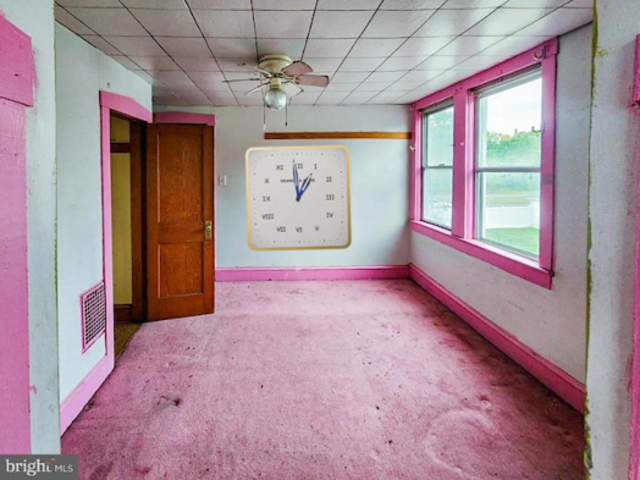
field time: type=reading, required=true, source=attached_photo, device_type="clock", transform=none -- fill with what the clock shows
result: 12:59
